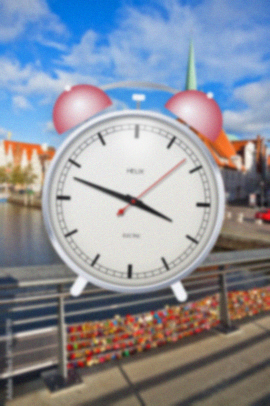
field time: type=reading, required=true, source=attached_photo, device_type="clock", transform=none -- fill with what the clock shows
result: 3:48:08
